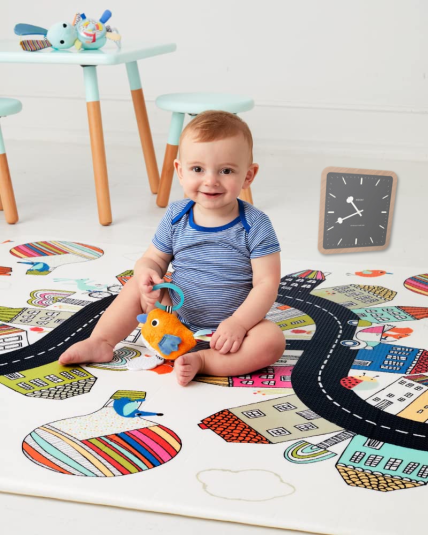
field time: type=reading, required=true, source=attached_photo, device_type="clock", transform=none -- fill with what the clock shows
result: 10:41
